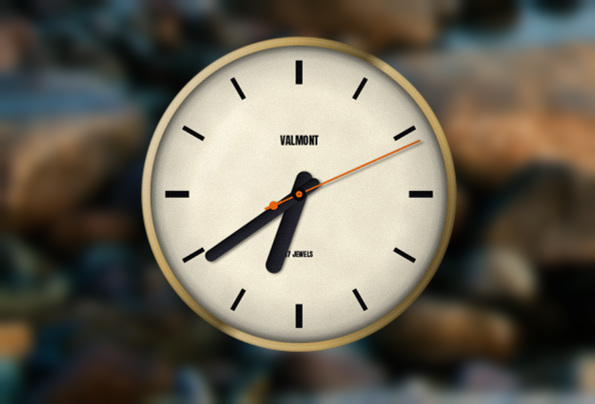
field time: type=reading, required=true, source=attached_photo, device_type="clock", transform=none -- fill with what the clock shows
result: 6:39:11
